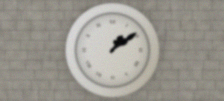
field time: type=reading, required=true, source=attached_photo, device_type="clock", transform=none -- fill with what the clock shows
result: 1:09
